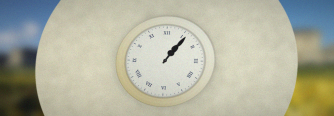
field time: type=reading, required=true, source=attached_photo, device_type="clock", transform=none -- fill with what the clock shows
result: 1:06
